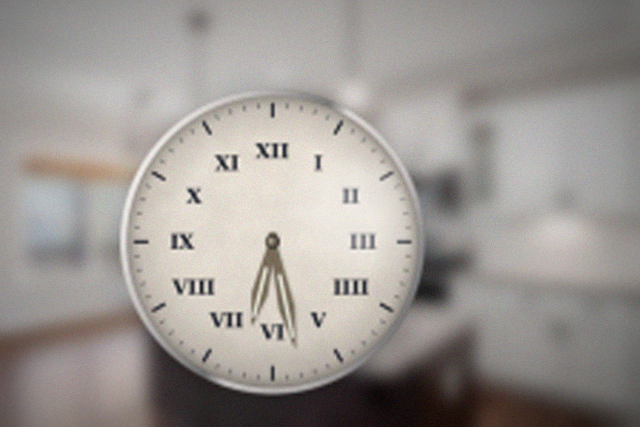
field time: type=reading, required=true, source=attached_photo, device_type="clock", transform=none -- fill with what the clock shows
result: 6:28
